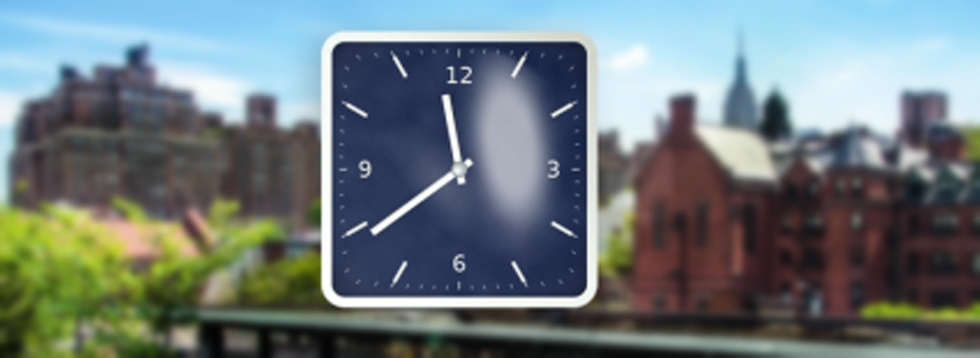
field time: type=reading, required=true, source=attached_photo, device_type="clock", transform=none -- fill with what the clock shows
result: 11:39
